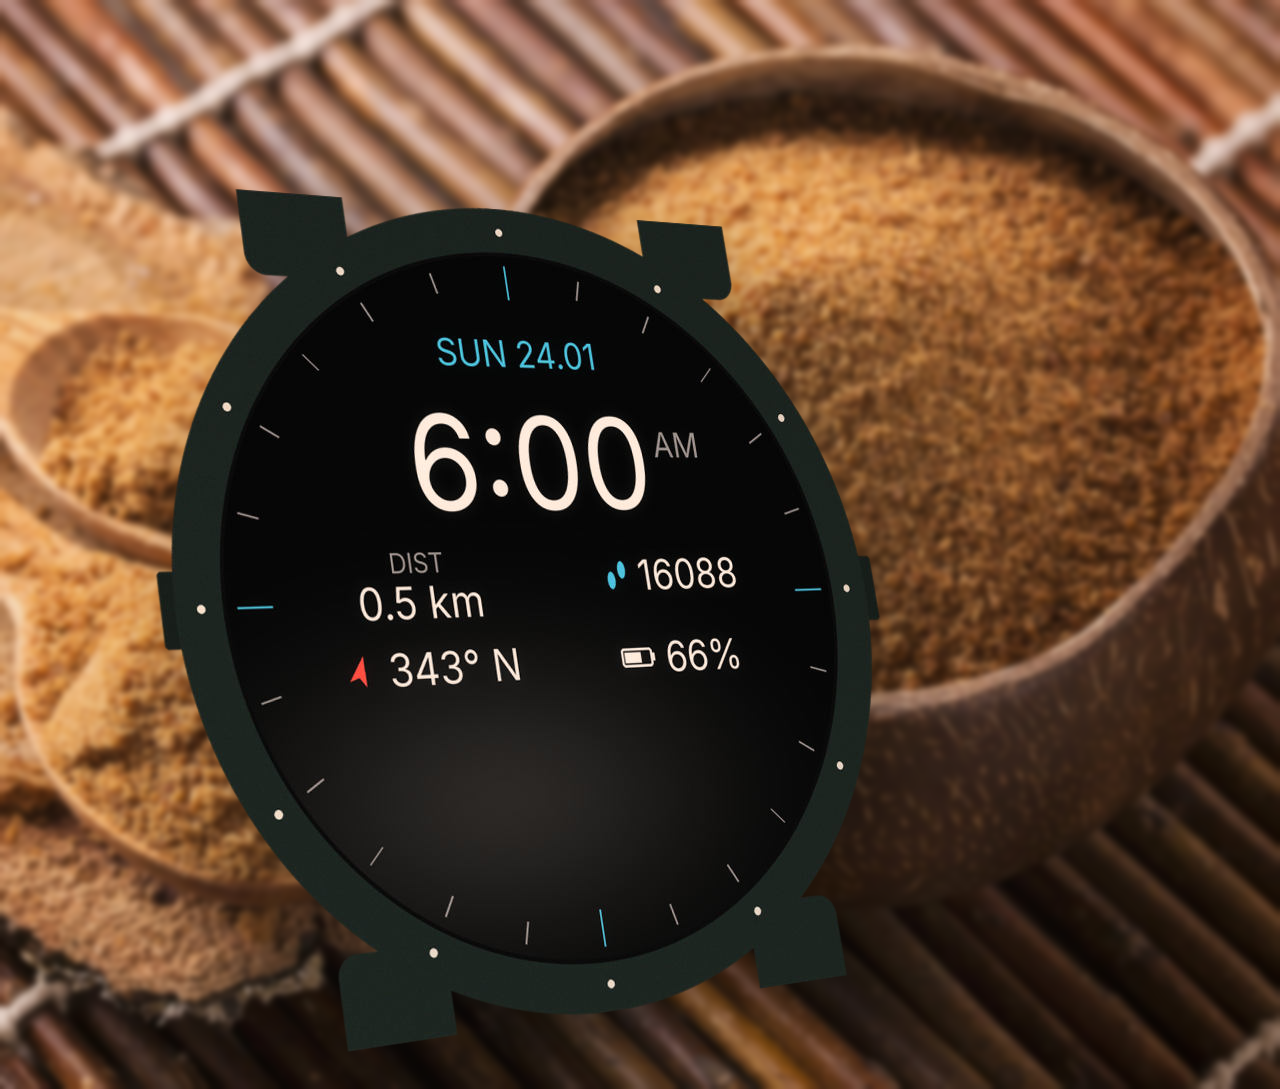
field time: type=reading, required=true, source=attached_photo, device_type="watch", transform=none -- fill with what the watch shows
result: 6:00
